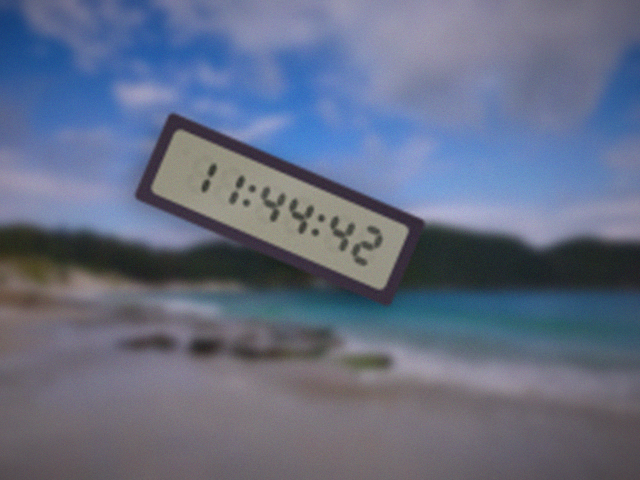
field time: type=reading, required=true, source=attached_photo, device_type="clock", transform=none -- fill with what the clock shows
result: 11:44:42
